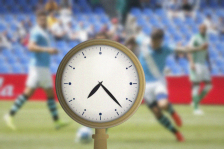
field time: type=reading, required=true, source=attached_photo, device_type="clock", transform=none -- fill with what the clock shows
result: 7:23
